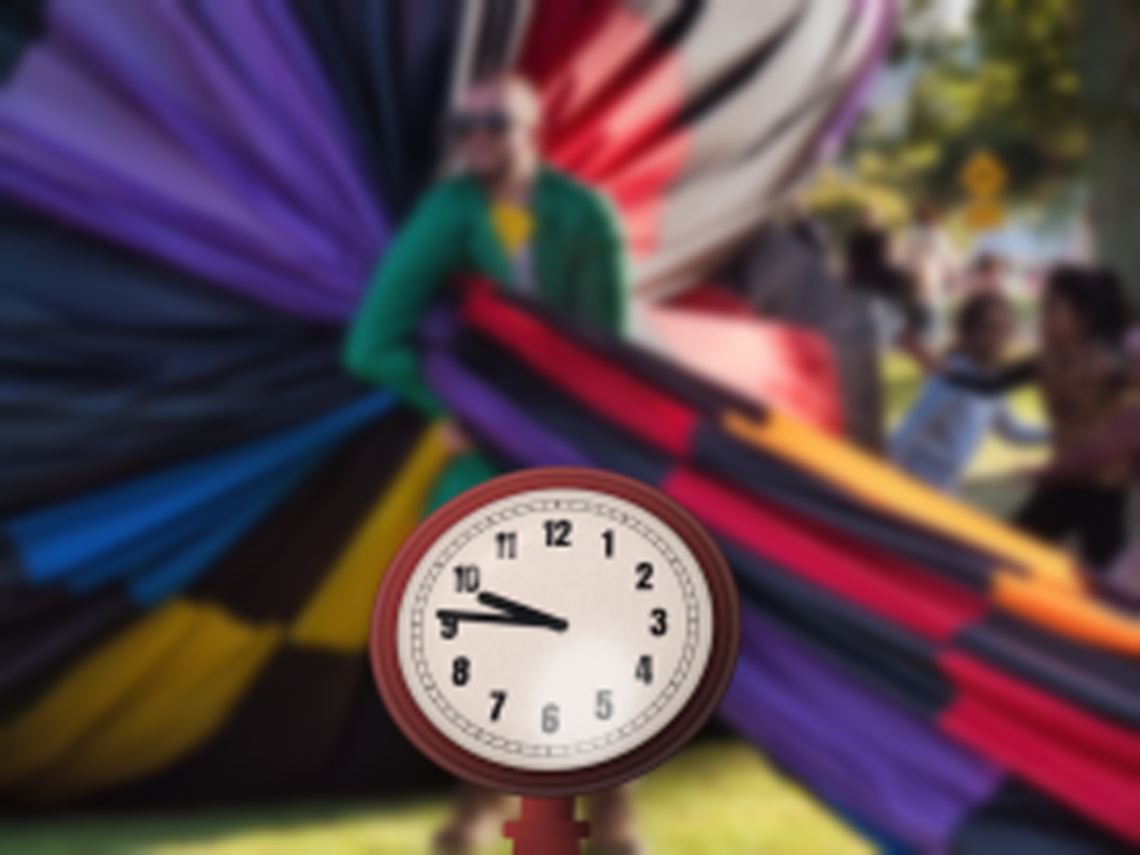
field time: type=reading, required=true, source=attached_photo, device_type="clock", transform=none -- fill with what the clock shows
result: 9:46
